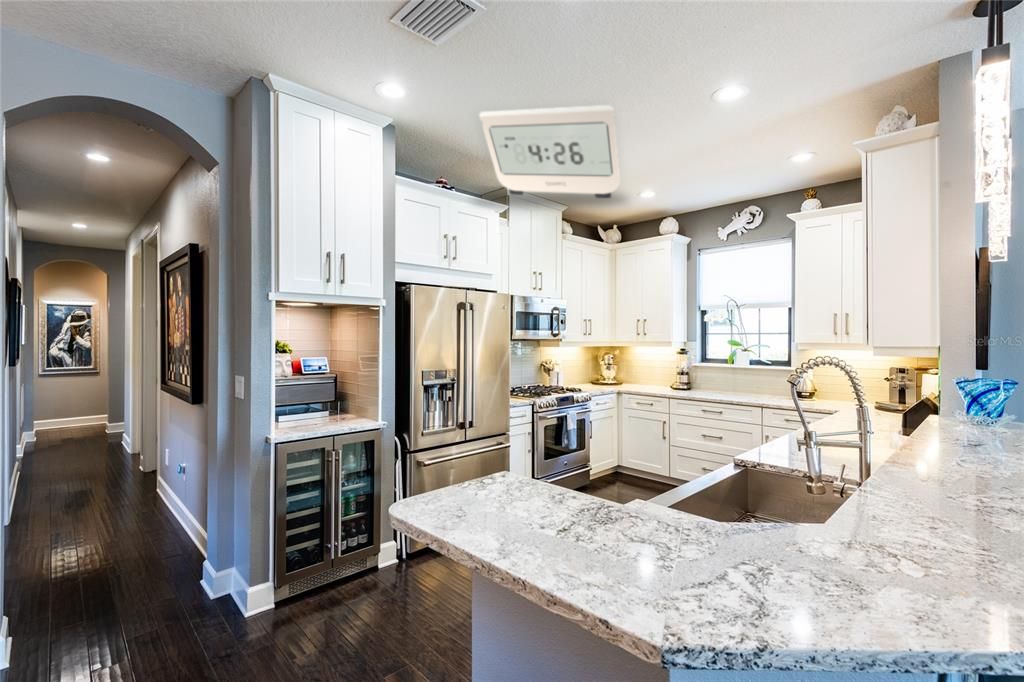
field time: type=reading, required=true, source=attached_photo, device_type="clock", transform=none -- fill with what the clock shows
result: 4:26
